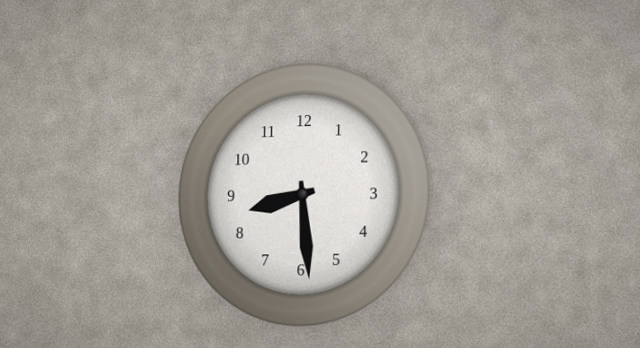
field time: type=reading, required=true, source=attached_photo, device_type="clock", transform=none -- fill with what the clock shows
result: 8:29
